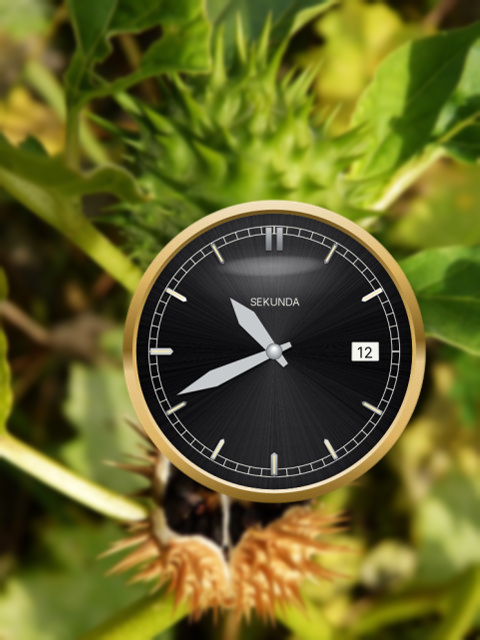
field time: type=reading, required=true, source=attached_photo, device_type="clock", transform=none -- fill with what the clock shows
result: 10:41
